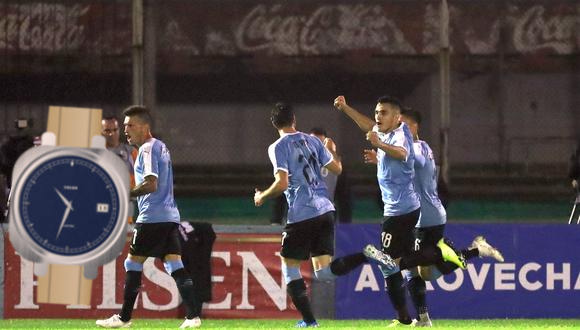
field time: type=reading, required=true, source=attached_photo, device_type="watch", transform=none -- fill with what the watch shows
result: 10:33
